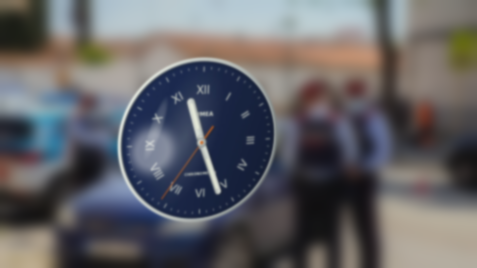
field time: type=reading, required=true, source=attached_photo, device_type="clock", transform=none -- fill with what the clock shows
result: 11:26:36
